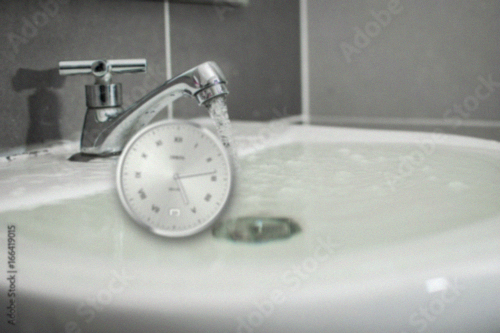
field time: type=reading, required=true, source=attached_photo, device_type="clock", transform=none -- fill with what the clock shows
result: 5:13
